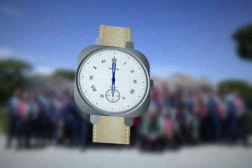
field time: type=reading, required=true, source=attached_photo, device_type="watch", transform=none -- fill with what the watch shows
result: 6:00
